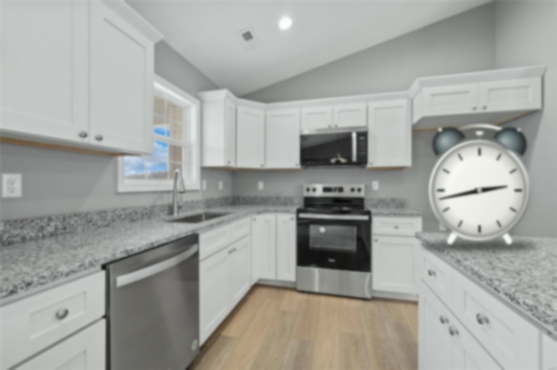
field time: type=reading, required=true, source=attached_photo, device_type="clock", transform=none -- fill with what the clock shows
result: 2:43
